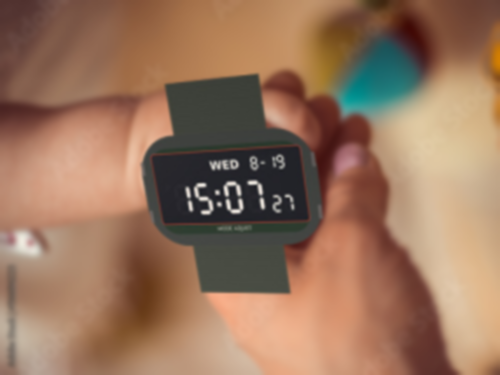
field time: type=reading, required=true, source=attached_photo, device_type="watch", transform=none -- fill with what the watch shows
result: 15:07:27
